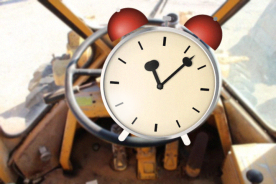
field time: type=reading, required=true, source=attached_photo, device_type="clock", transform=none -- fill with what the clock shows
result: 11:07
